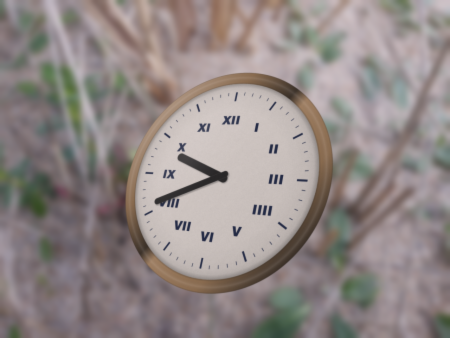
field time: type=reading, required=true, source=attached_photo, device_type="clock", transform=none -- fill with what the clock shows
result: 9:41
